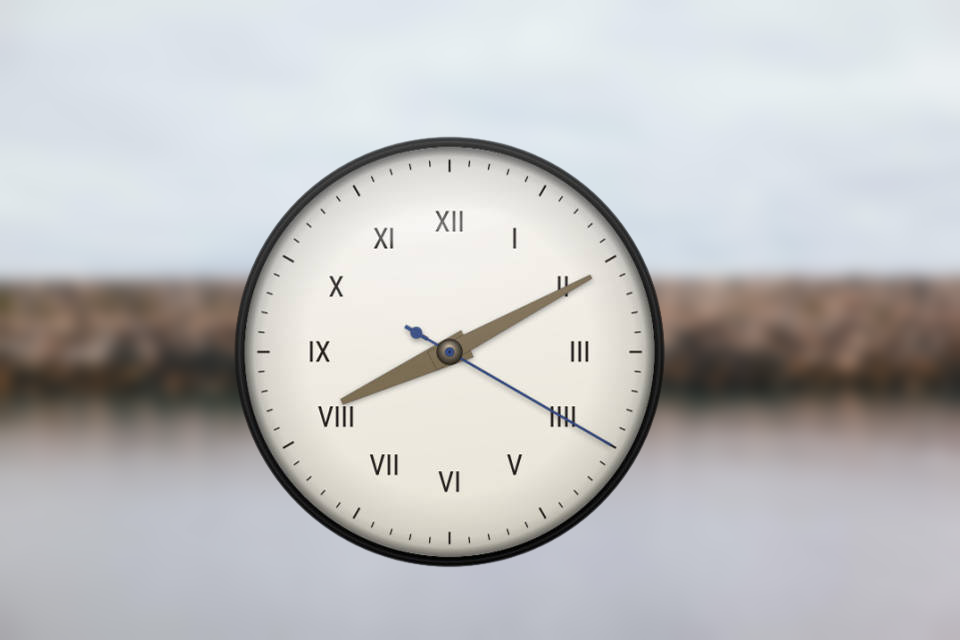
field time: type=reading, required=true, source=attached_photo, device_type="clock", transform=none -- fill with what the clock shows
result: 8:10:20
